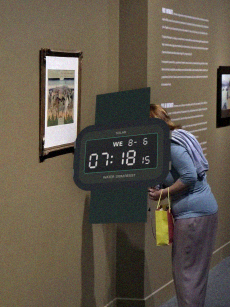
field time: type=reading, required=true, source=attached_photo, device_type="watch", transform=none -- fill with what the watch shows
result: 7:18:15
